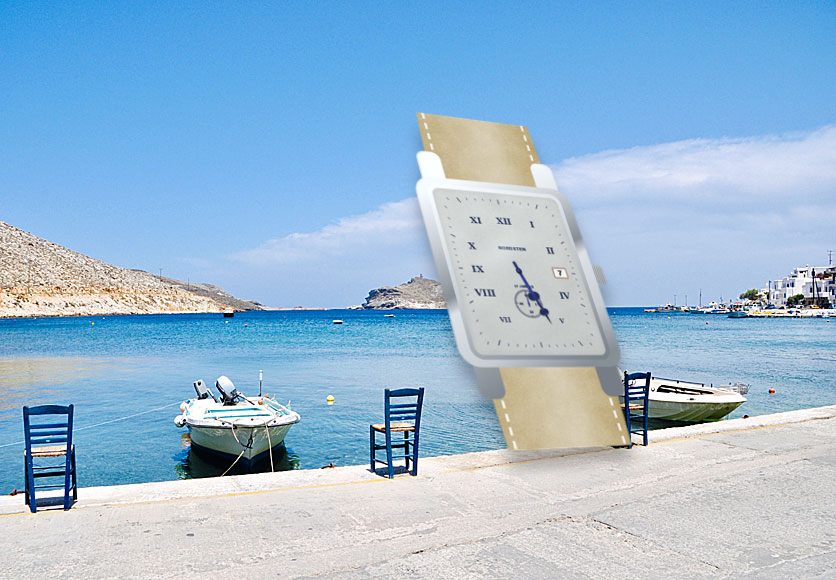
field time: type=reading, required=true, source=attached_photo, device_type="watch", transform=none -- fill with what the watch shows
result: 5:27
